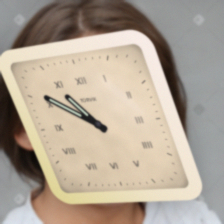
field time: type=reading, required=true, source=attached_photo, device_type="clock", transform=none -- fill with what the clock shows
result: 10:51
